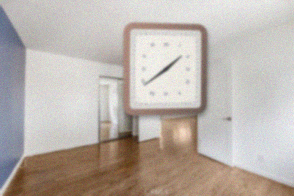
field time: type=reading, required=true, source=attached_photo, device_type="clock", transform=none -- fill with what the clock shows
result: 1:39
